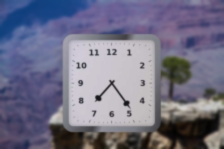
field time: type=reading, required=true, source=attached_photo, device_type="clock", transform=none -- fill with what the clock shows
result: 7:24
